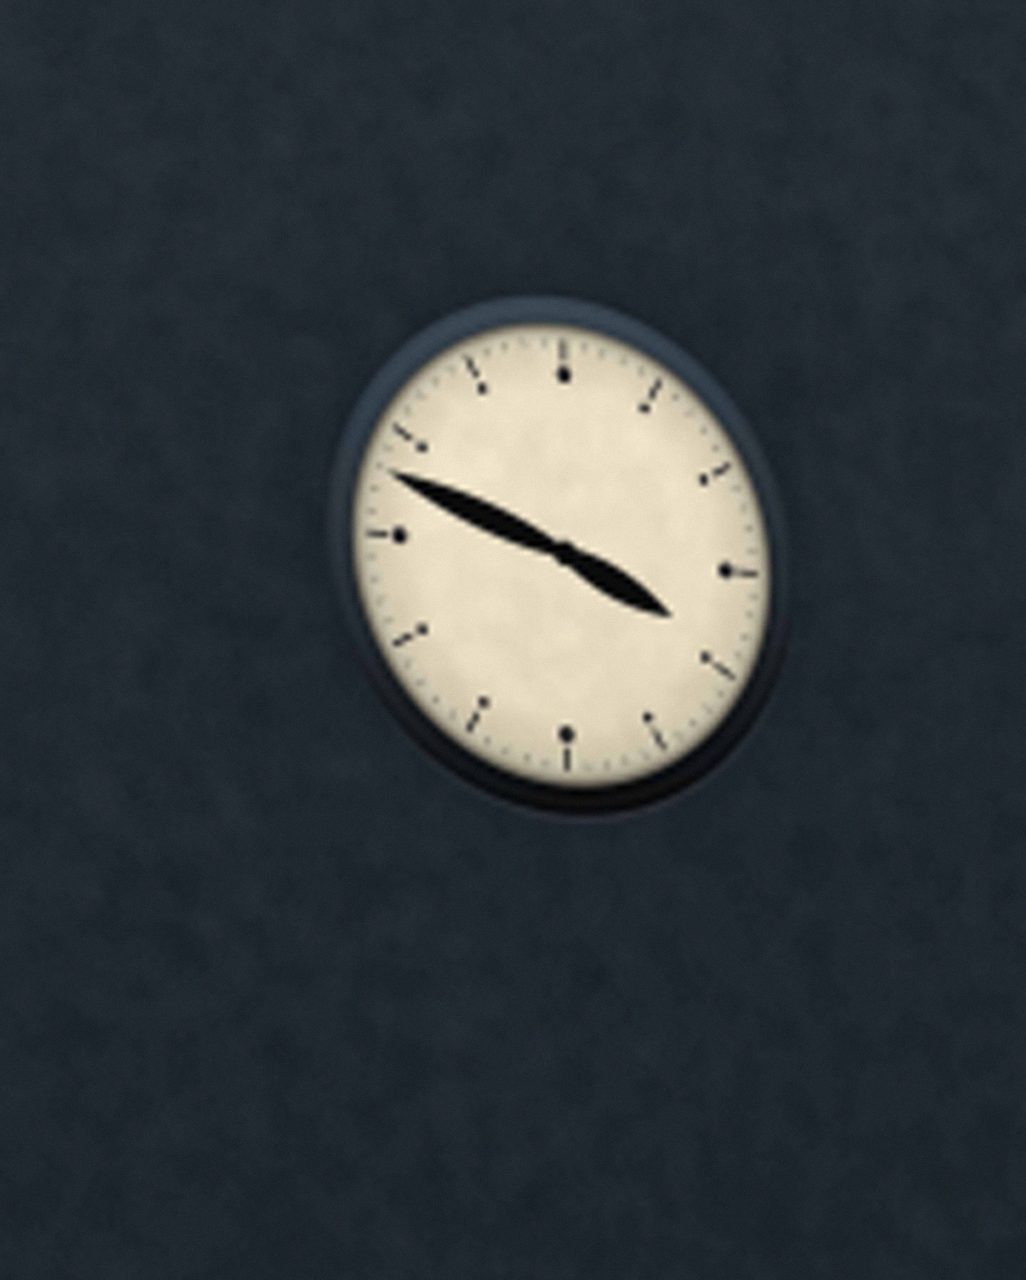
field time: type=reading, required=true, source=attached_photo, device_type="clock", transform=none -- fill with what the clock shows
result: 3:48
